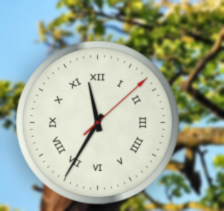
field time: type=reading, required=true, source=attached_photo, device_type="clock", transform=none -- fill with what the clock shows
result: 11:35:08
